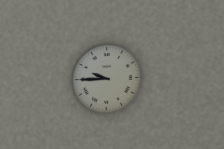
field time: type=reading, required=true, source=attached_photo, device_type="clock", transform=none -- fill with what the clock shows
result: 9:45
